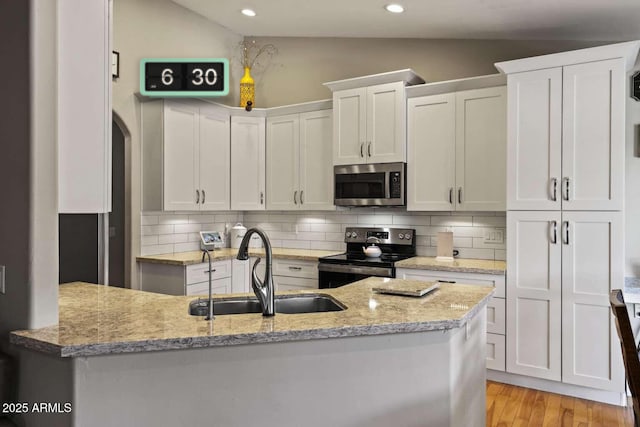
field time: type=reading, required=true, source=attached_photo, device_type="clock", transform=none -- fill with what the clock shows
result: 6:30
